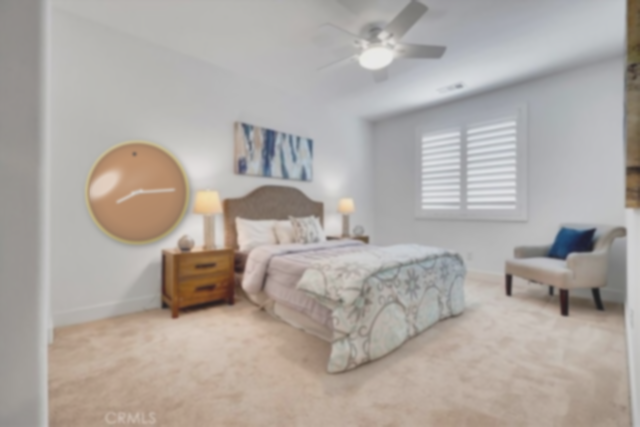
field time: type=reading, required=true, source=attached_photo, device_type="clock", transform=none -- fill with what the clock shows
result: 8:15
